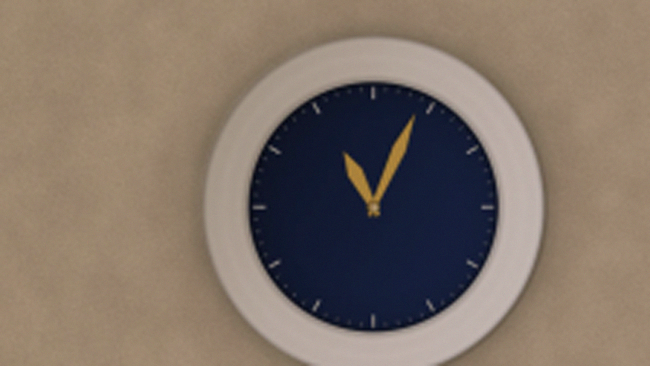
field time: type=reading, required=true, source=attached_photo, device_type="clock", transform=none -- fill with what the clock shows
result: 11:04
